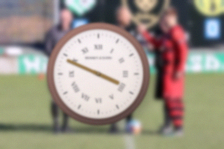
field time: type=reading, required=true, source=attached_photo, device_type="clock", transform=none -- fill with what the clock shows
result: 3:49
